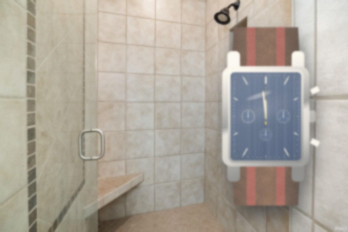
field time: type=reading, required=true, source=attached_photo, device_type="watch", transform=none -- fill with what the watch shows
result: 11:59
